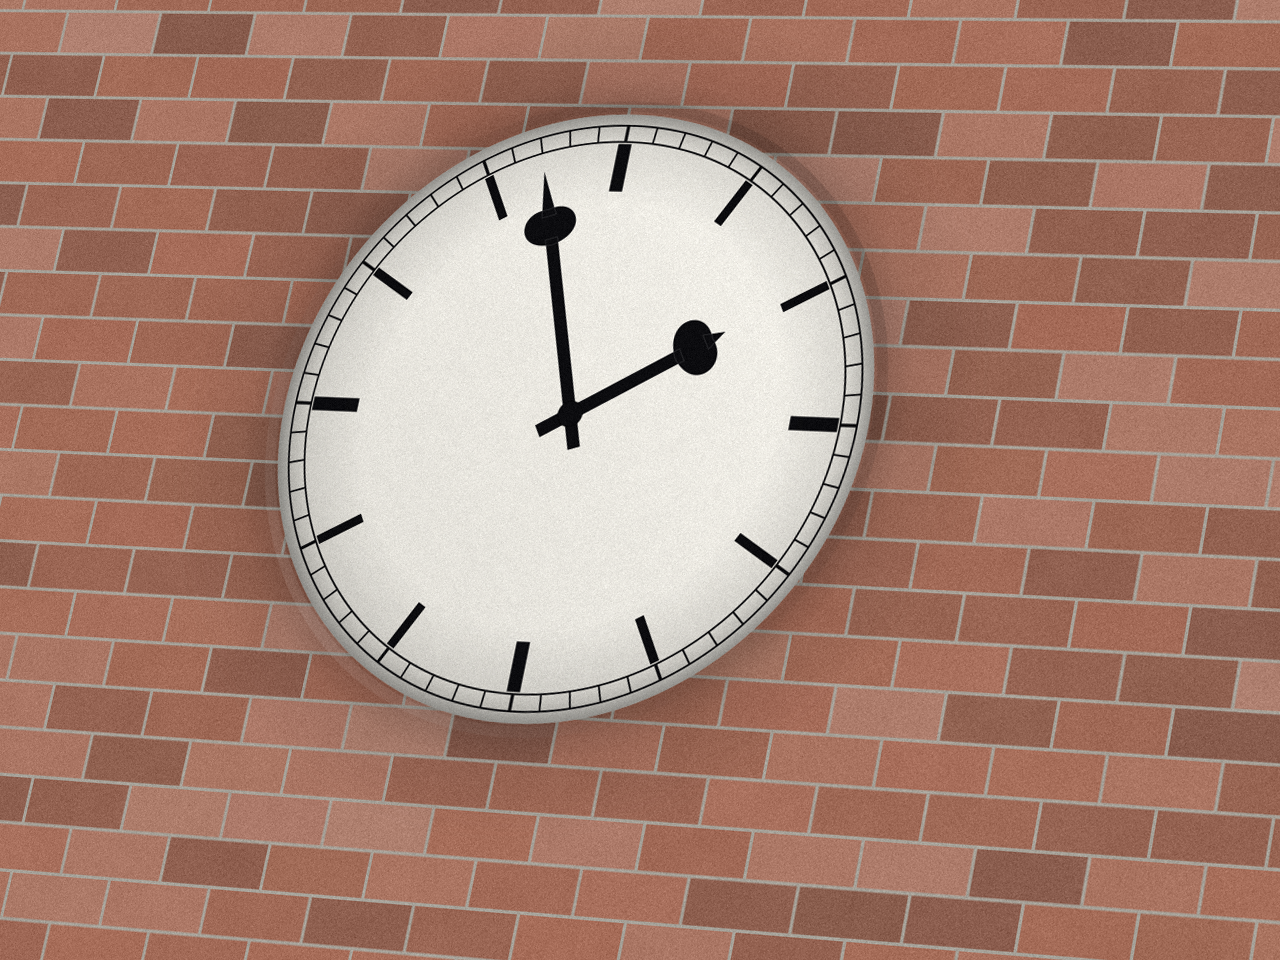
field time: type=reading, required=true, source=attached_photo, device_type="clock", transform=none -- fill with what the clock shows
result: 1:57
